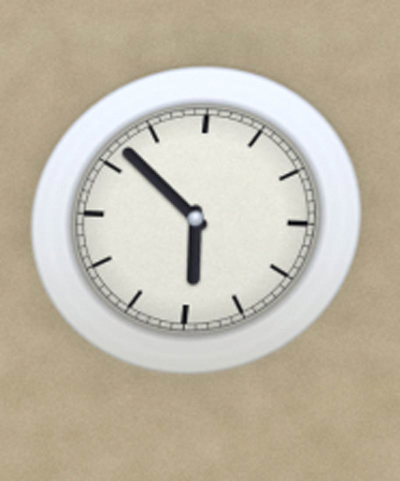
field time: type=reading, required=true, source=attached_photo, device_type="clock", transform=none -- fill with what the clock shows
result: 5:52
